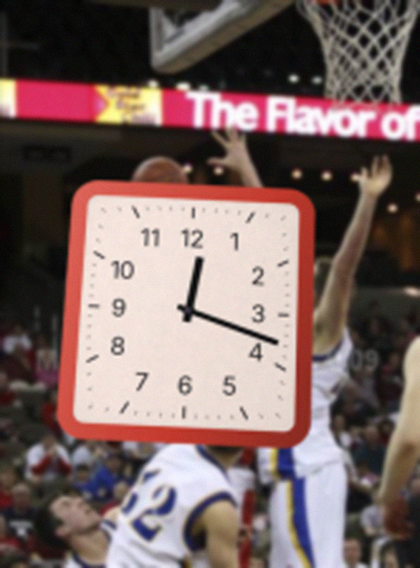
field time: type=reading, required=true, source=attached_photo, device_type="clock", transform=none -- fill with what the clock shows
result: 12:18
